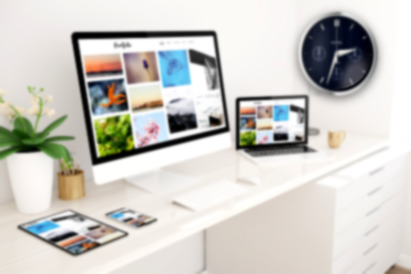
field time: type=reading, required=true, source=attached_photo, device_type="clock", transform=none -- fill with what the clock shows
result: 2:33
